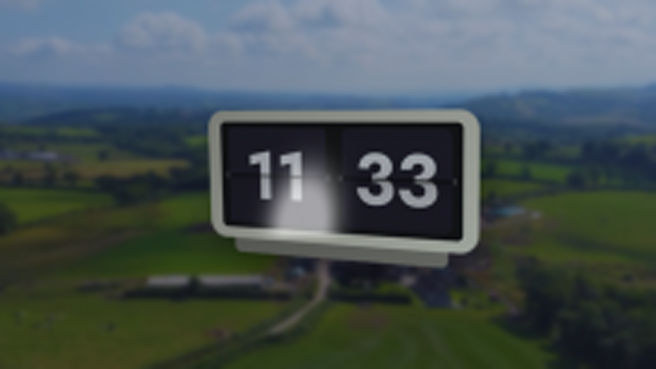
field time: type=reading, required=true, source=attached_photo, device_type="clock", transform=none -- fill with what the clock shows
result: 11:33
